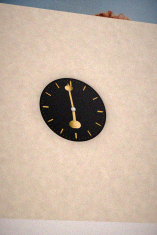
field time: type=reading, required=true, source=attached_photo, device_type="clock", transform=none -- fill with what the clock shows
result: 5:59
